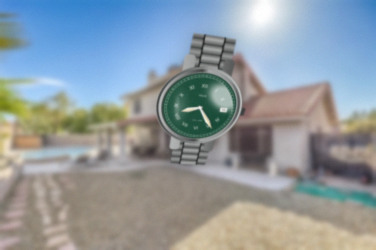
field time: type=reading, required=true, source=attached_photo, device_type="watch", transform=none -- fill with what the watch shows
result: 8:24
